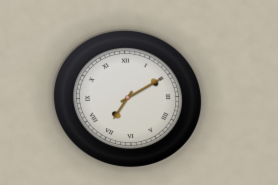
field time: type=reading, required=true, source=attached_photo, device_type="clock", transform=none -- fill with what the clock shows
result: 7:10
